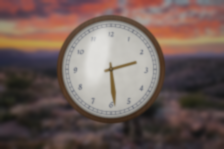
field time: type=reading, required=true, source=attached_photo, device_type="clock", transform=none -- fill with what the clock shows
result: 2:29
